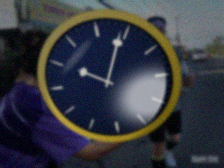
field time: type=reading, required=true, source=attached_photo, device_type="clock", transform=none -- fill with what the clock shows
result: 10:04
